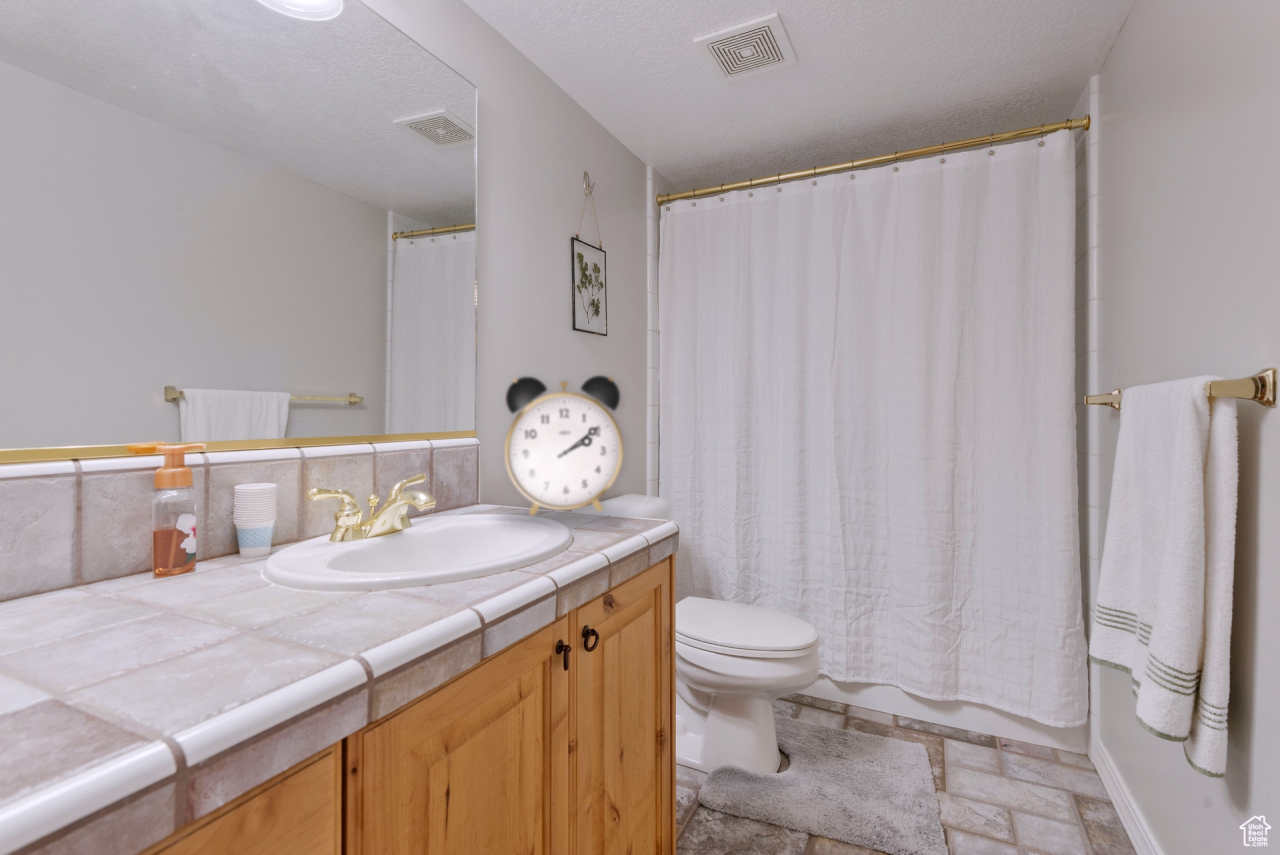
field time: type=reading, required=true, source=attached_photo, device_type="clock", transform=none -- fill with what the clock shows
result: 2:09
